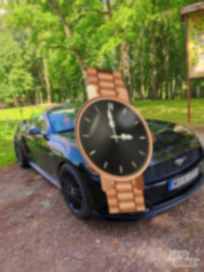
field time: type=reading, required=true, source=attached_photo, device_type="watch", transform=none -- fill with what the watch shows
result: 2:59
